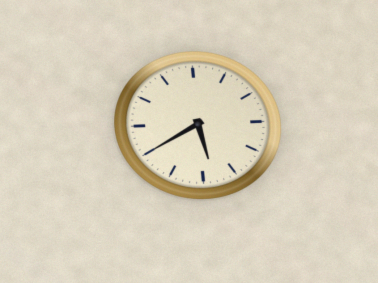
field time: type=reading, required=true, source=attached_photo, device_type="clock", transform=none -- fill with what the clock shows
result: 5:40
